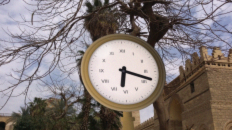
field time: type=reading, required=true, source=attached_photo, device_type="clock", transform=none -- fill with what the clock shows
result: 6:18
